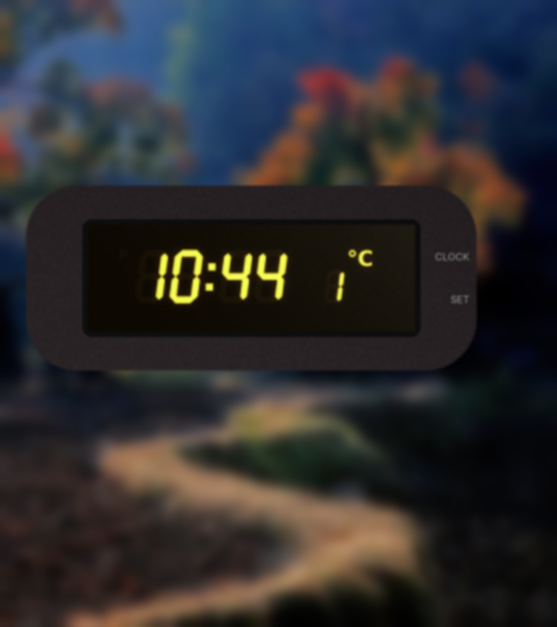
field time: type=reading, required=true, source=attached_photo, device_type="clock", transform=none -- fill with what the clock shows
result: 10:44
